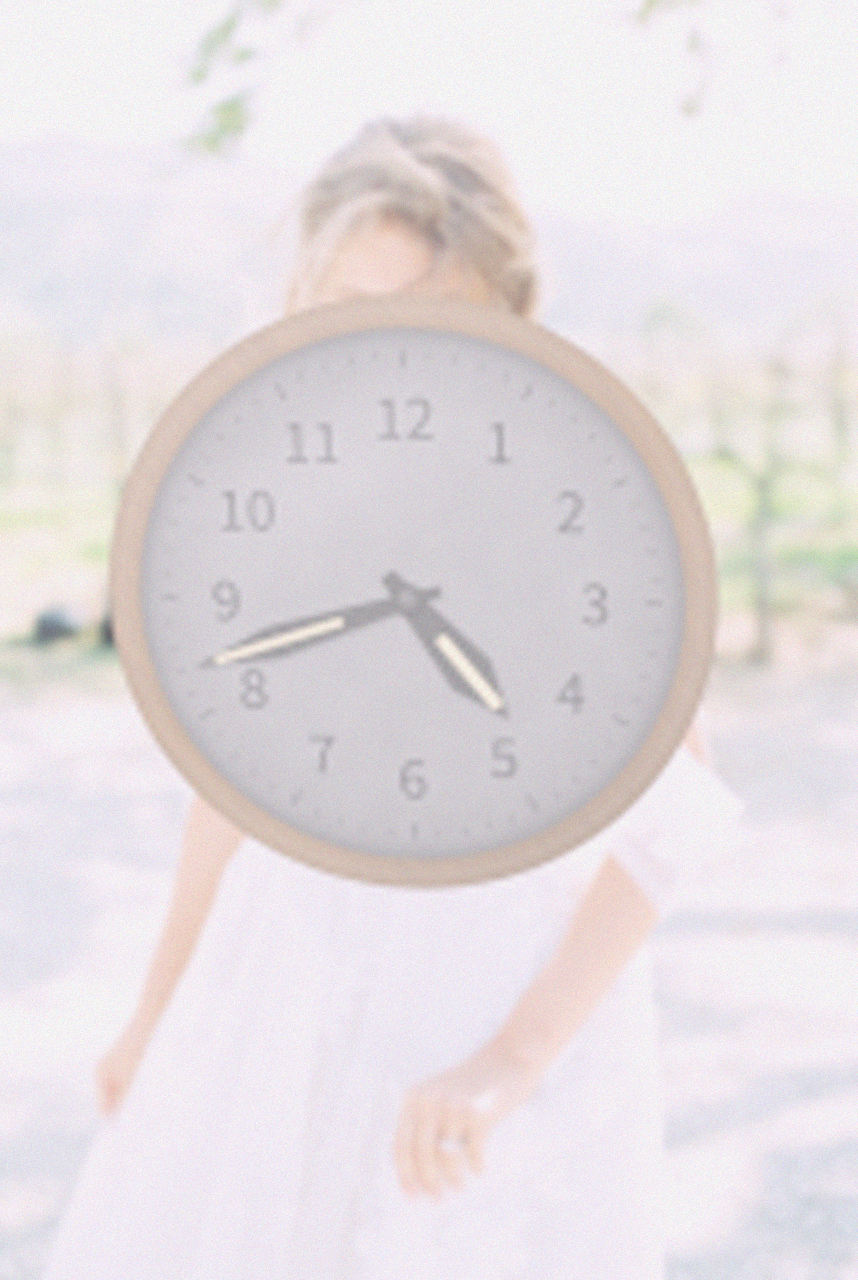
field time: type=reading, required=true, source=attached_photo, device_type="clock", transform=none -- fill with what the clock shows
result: 4:42
